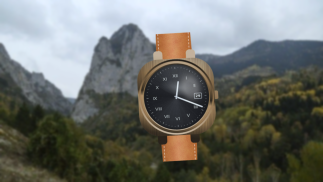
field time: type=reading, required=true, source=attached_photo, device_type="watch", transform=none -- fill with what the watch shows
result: 12:19
